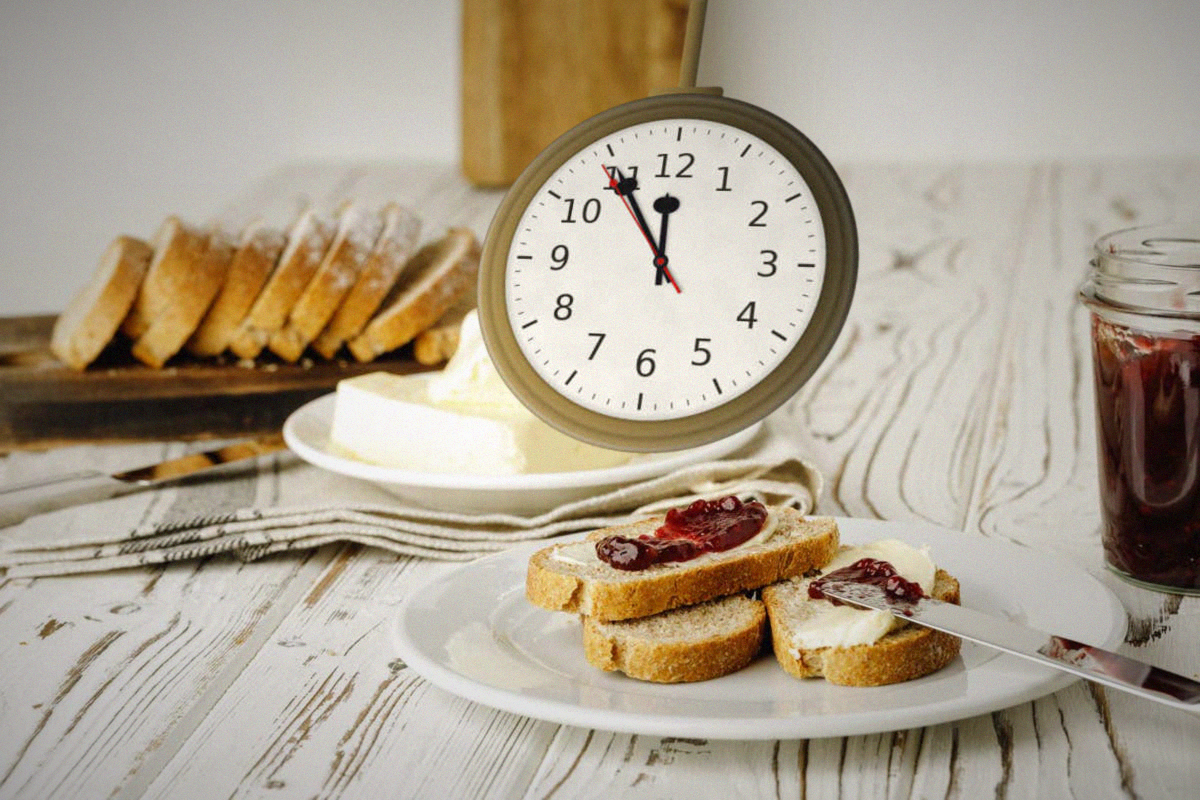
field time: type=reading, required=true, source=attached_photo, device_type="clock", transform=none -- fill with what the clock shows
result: 11:54:54
